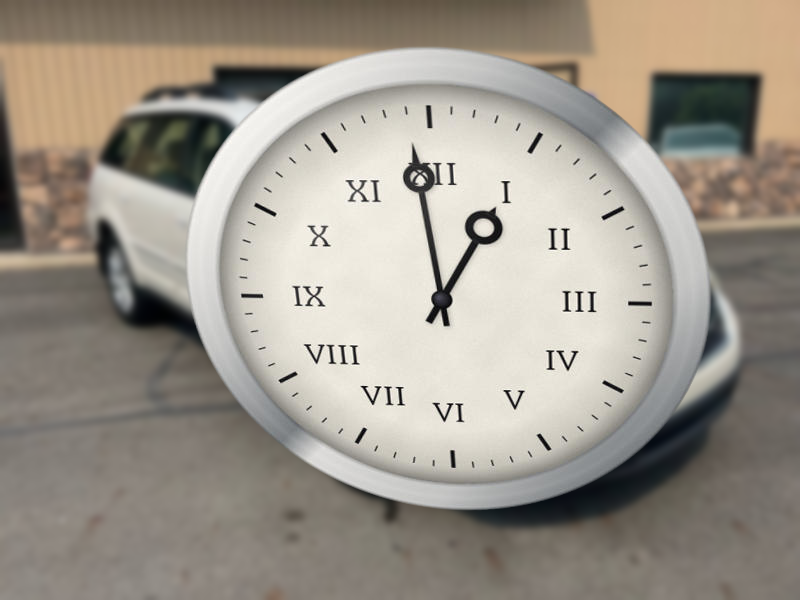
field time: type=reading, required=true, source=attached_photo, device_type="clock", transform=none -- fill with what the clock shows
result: 12:59
